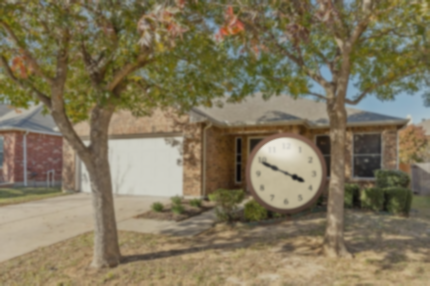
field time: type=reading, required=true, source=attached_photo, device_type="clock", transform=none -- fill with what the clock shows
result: 3:49
